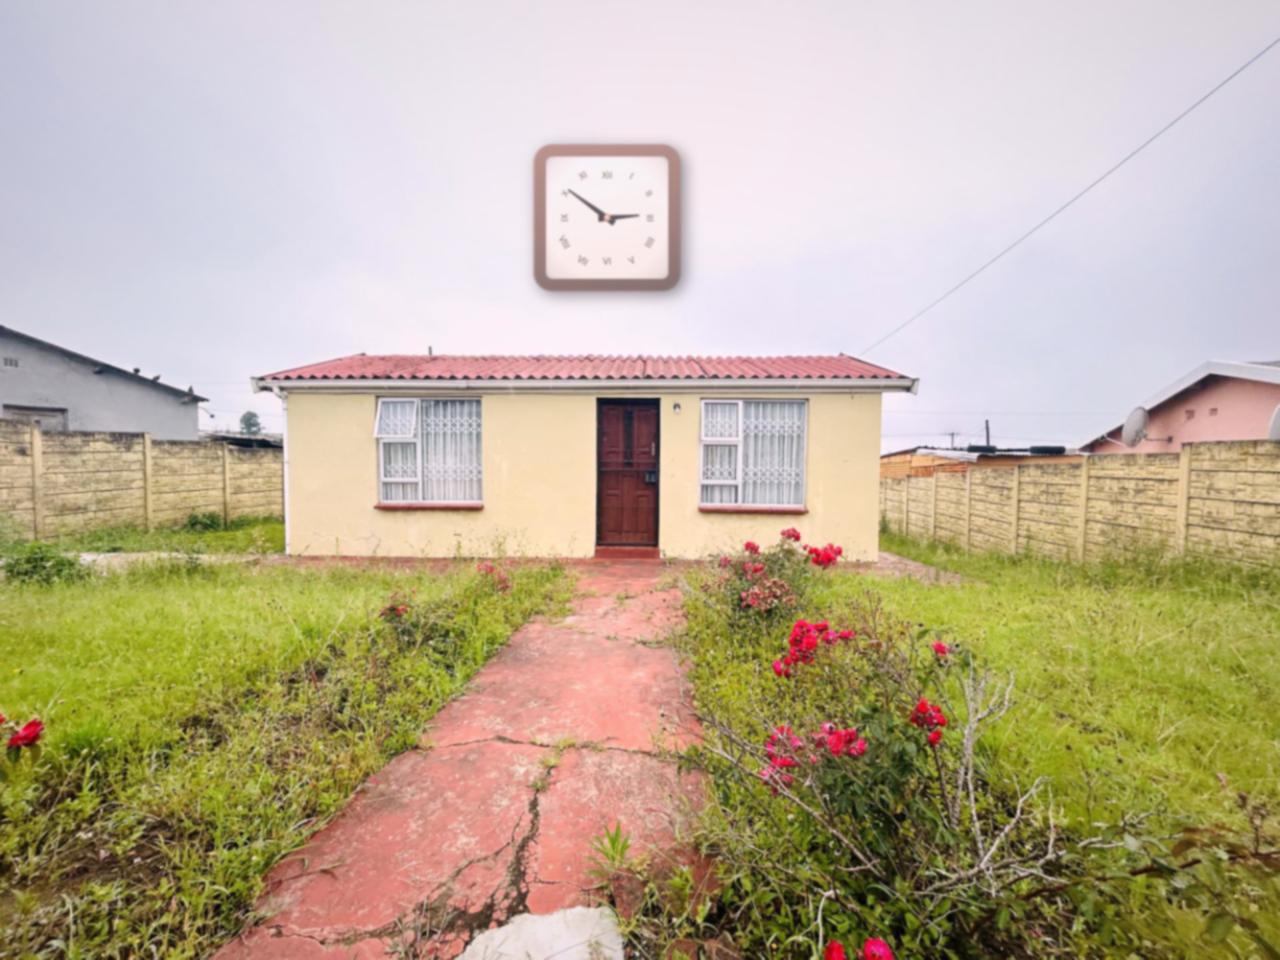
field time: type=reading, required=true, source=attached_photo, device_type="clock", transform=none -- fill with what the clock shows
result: 2:51
